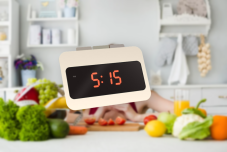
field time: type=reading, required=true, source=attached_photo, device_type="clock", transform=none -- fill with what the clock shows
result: 5:15
